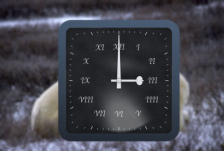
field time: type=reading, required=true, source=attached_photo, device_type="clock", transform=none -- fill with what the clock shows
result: 3:00
